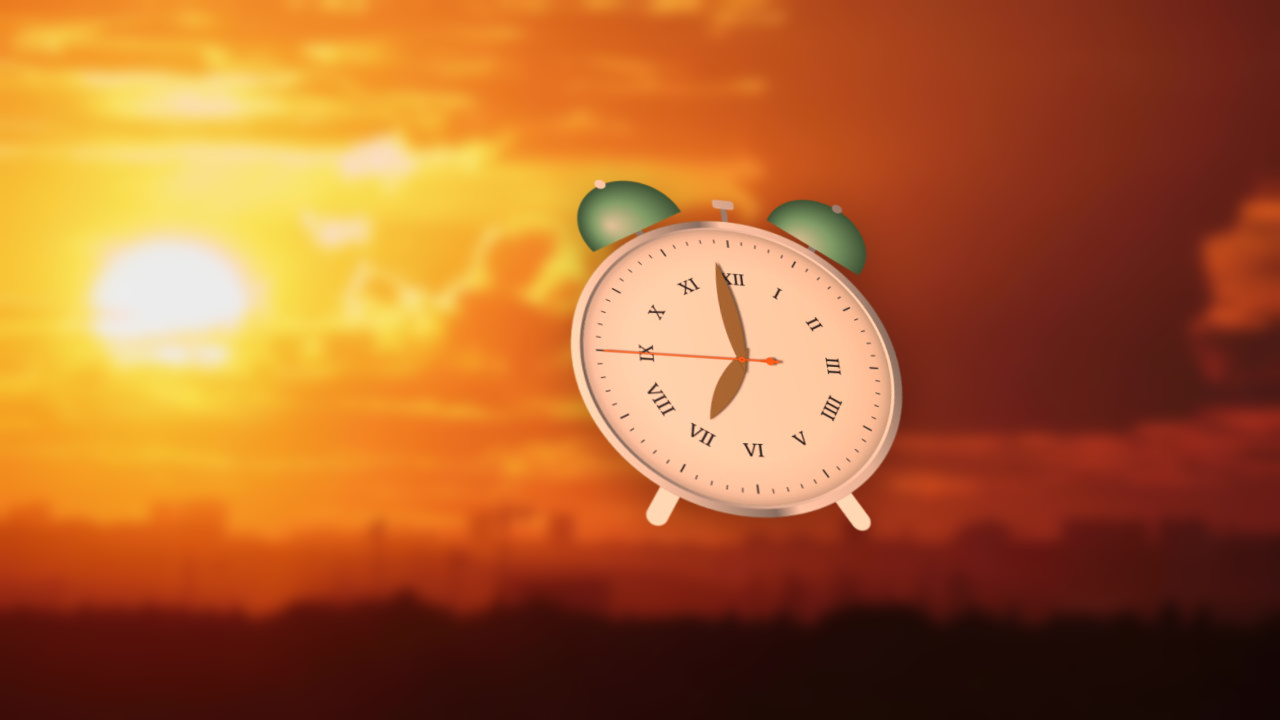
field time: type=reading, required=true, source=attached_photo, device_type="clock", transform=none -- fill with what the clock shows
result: 6:58:45
